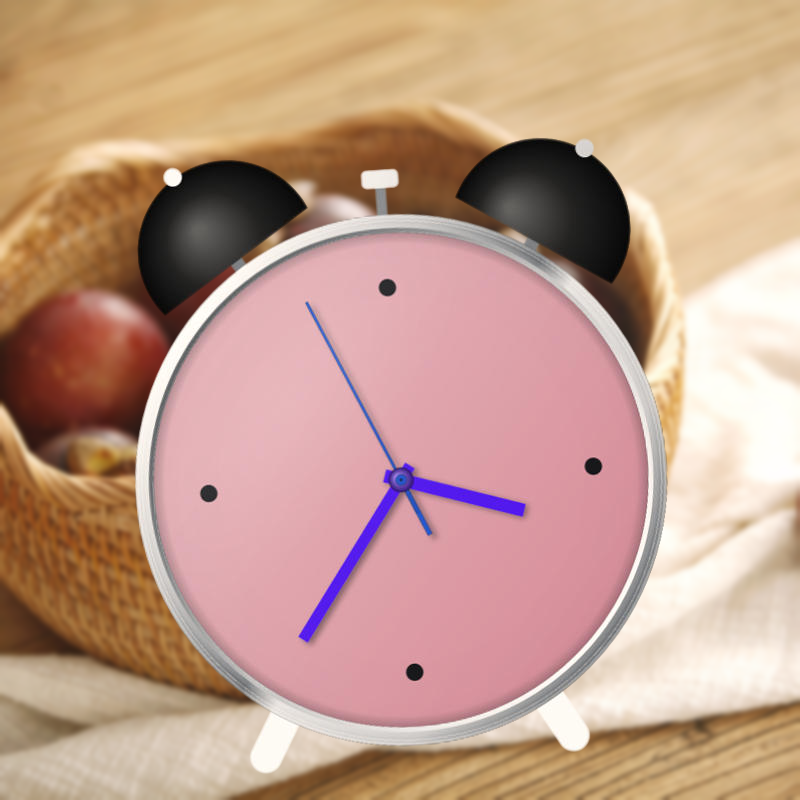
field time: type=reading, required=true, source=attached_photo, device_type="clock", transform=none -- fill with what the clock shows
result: 3:35:56
